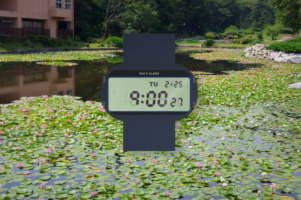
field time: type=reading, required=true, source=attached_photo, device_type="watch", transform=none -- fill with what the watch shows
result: 9:00:27
